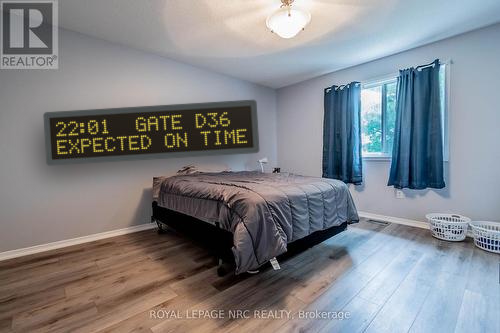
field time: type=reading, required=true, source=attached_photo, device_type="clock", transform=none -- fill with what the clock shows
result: 22:01
